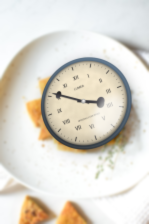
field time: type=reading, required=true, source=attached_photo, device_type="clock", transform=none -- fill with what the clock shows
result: 3:51
